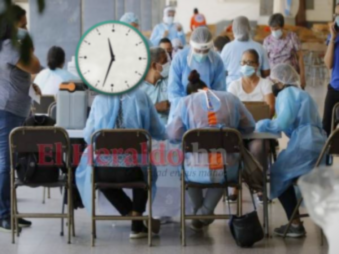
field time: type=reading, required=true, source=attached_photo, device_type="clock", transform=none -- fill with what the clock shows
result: 11:33
